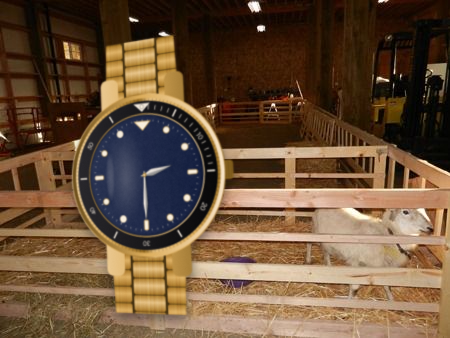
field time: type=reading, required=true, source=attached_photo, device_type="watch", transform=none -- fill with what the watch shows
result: 2:30
